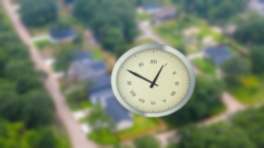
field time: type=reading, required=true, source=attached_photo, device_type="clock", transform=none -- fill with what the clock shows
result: 12:50
